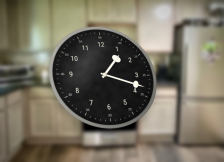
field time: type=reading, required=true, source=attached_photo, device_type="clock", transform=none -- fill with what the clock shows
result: 1:18
